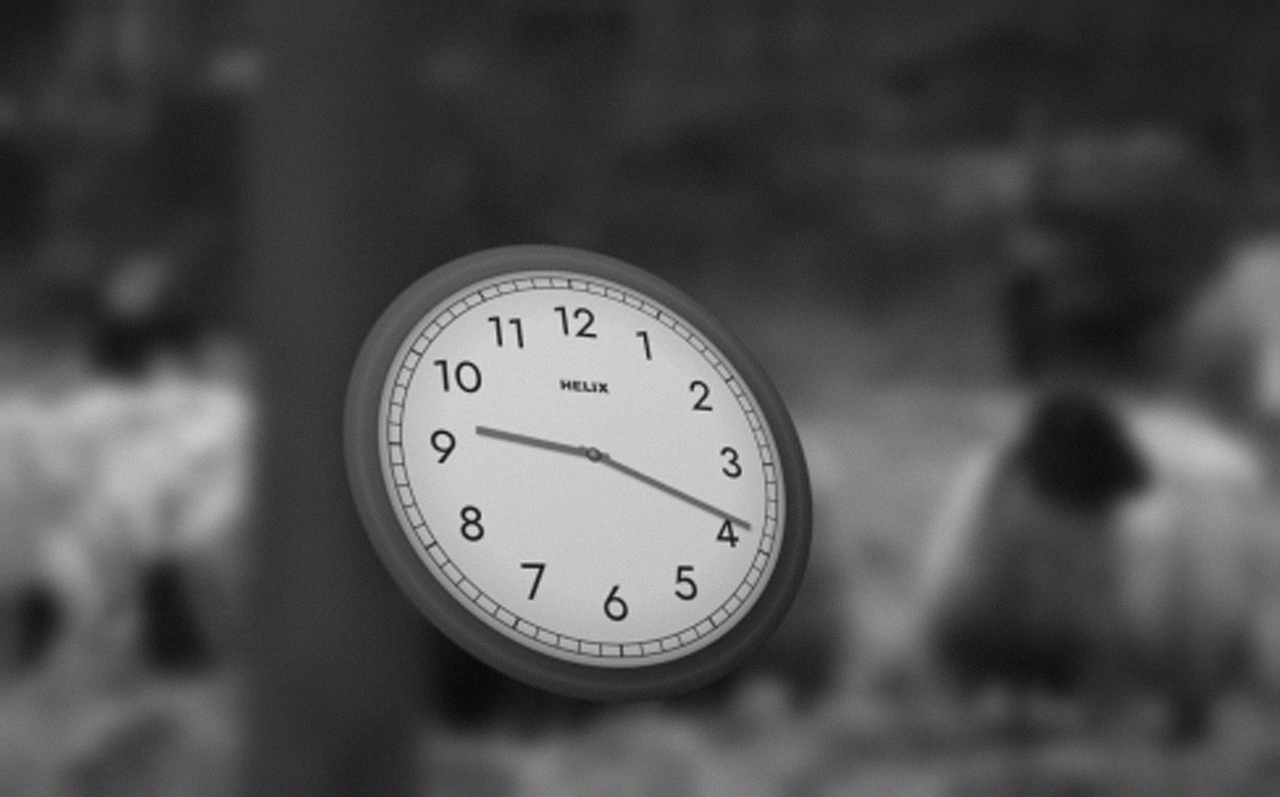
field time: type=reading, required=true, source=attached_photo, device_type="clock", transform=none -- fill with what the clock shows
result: 9:19
